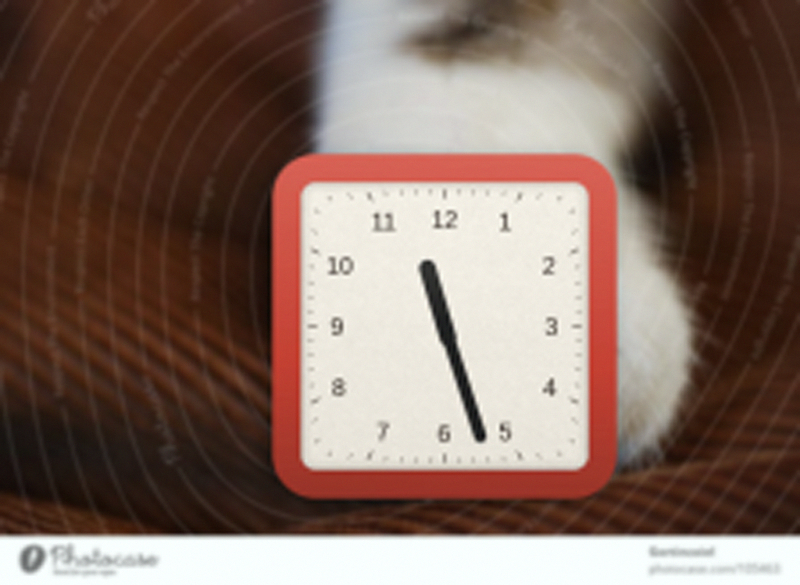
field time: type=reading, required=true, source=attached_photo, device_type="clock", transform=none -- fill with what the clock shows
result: 11:27
